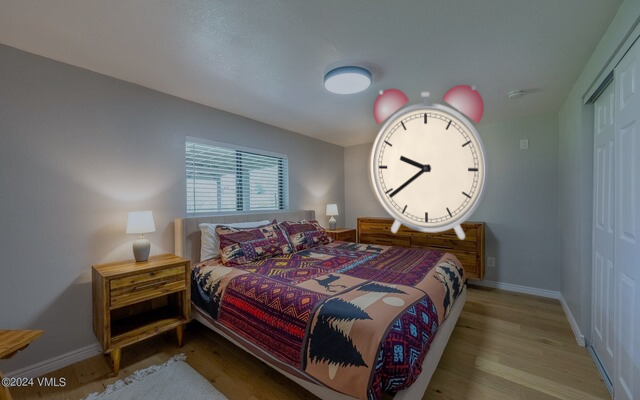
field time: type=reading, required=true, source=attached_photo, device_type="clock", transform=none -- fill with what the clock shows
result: 9:39
